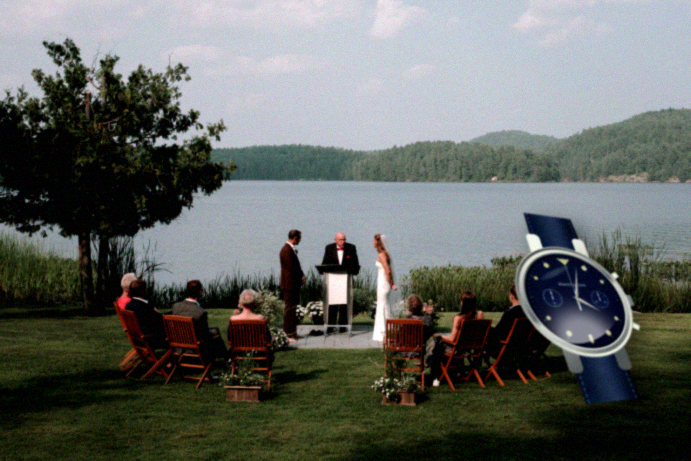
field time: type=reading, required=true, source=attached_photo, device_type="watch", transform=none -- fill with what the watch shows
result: 4:03
